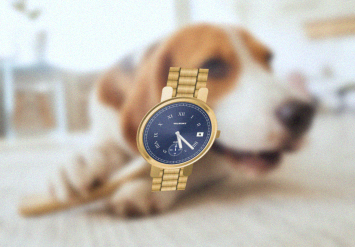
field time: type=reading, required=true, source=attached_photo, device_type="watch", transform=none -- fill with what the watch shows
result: 5:22
